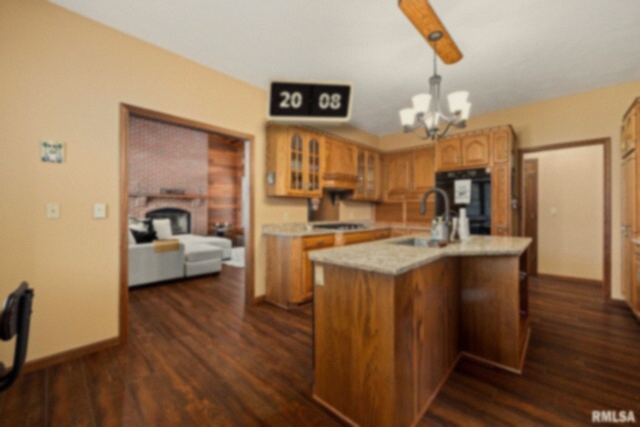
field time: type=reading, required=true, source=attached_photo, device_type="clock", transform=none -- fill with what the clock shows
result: 20:08
